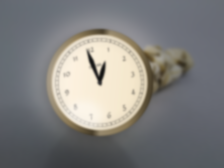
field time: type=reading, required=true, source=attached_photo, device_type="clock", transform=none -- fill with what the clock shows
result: 12:59
